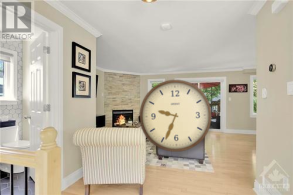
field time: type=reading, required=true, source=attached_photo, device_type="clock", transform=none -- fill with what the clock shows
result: 9:34
